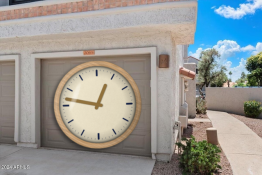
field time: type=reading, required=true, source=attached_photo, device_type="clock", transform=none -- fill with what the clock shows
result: 12:47
